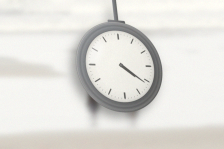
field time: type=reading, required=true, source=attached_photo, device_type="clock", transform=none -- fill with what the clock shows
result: 4:21
